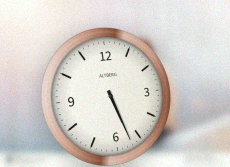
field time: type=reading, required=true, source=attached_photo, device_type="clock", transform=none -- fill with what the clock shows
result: 5:27
